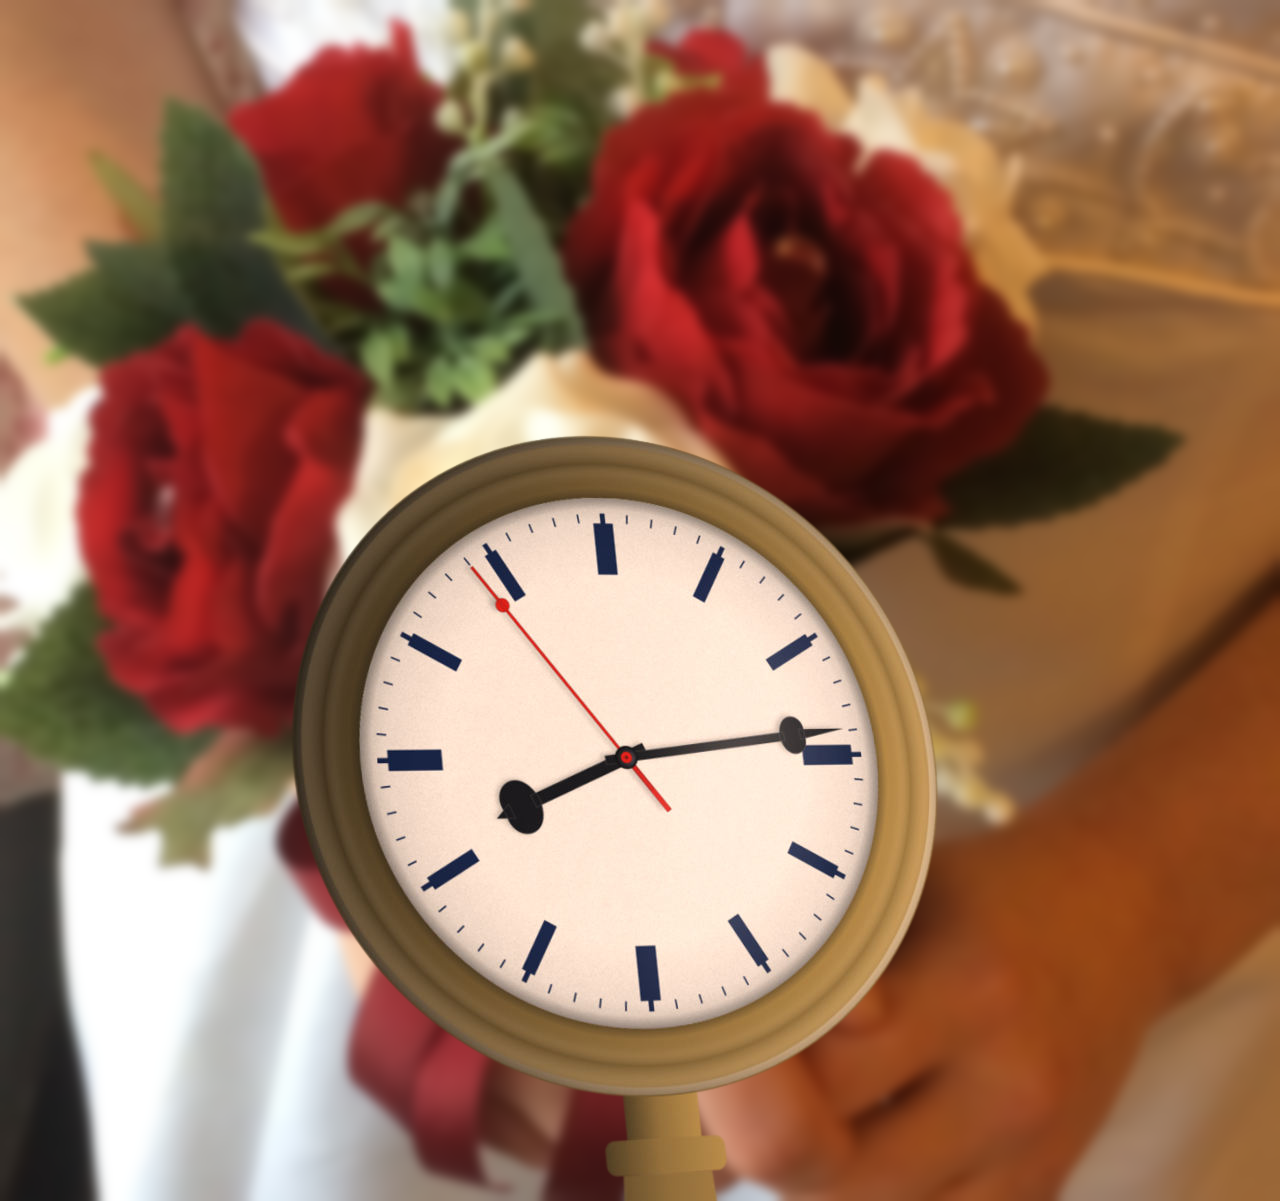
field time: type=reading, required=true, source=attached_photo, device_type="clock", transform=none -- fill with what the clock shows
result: 8:13:54
